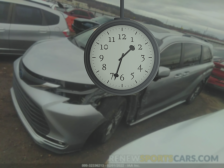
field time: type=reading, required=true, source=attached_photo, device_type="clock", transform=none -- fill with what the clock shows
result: 1:33
